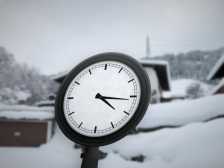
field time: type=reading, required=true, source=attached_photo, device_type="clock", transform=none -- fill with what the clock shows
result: 4:16
